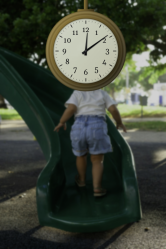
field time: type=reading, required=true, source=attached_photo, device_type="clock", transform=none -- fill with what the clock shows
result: 12:09
